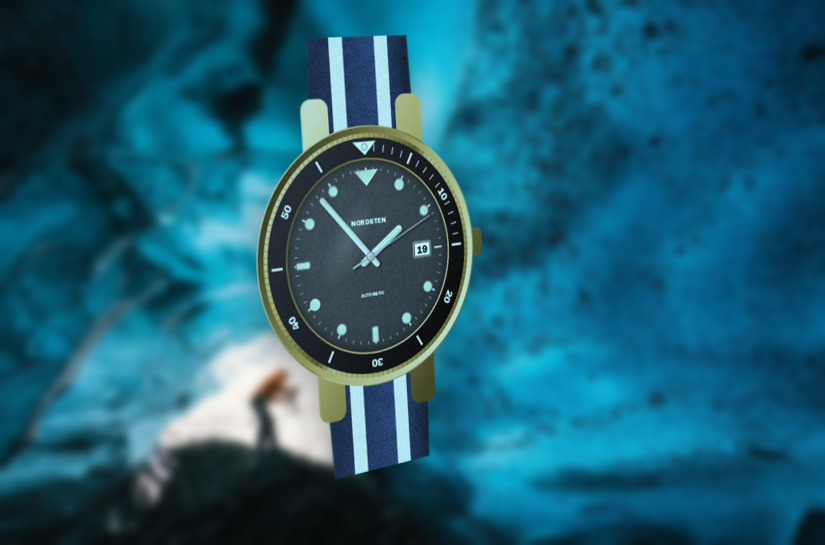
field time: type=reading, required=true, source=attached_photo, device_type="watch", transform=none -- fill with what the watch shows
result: 1:53:11
